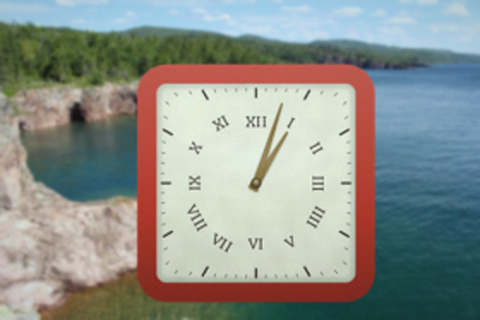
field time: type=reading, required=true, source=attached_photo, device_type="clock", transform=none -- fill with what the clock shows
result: 1:03
